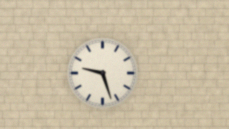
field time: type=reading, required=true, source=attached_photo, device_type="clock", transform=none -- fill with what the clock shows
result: 9:27
